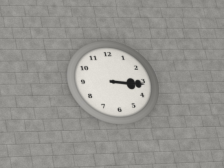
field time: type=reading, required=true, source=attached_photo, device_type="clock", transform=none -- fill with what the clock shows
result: 3:16
